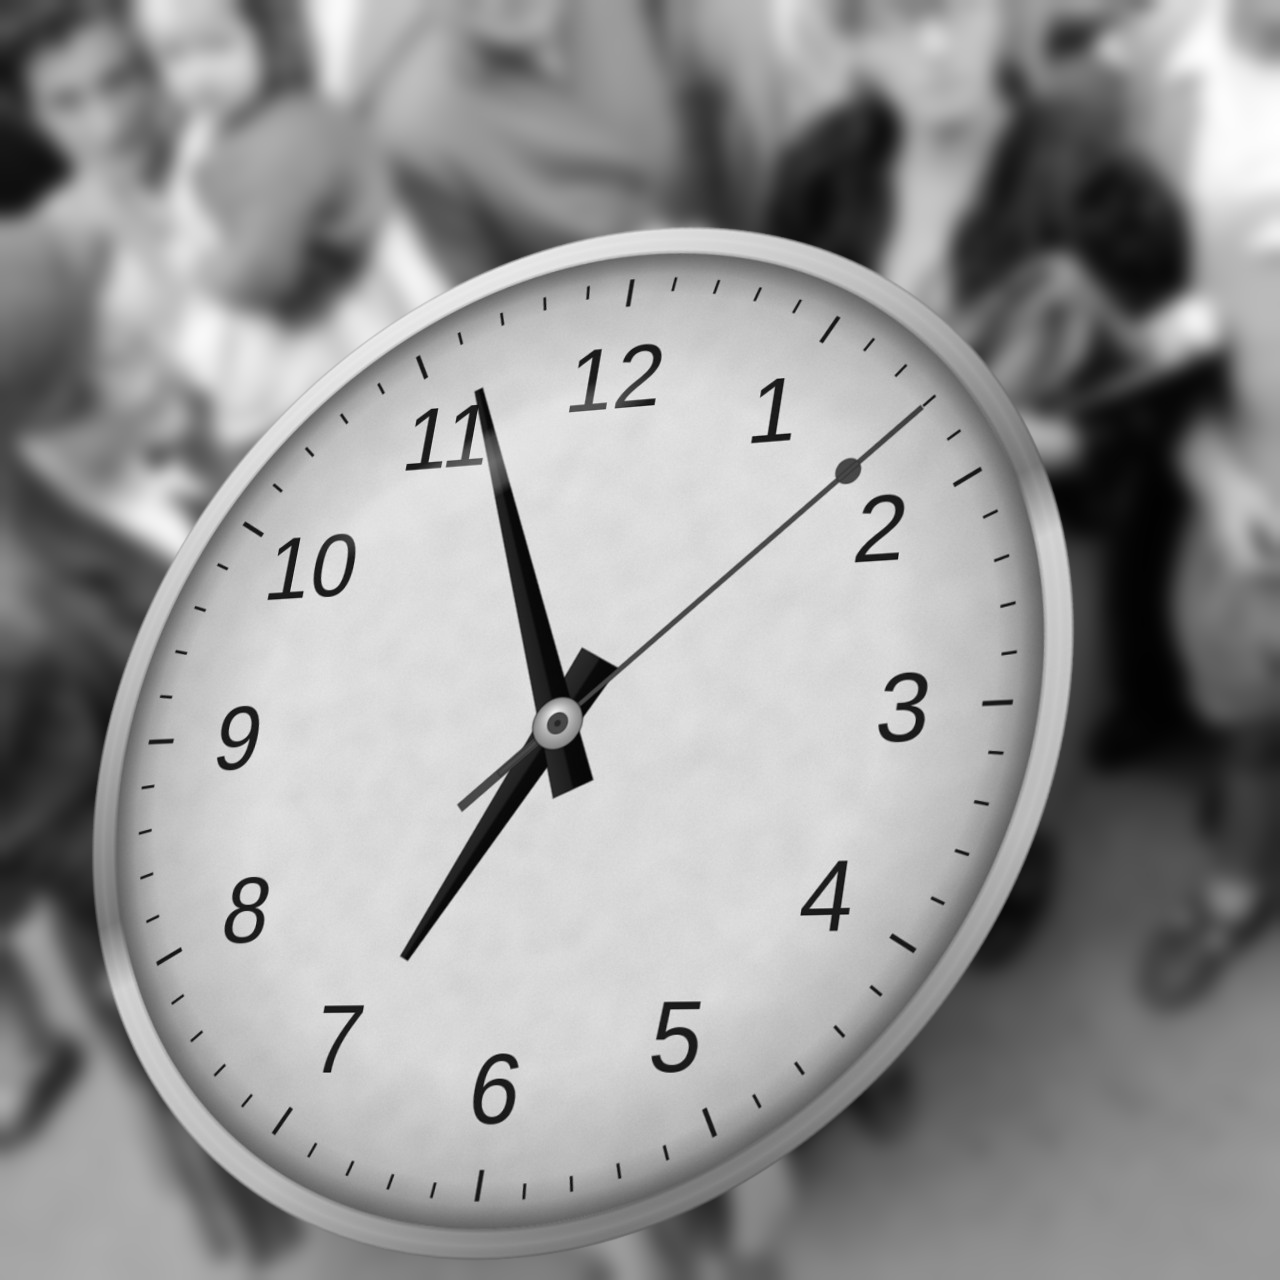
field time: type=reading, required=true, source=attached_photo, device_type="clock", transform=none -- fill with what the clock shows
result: 6:56:08
